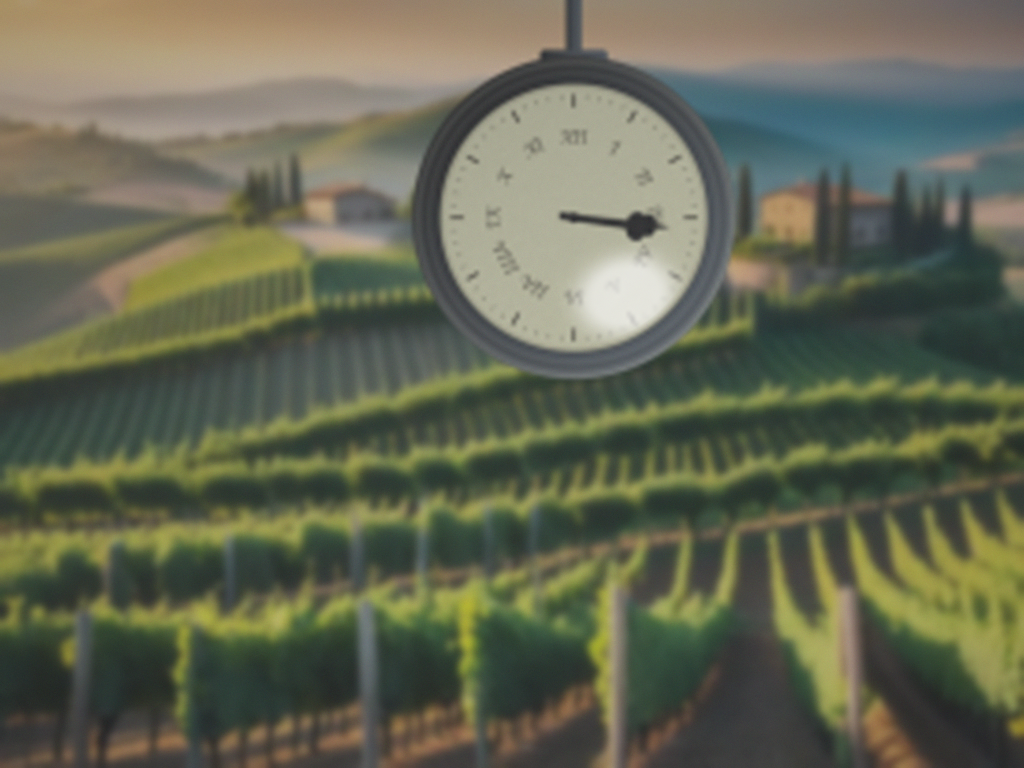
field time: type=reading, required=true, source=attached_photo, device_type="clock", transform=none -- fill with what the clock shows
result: 3:16
